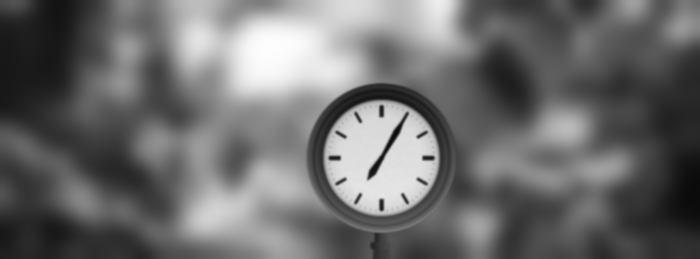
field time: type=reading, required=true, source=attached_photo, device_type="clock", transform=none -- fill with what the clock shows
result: 7:05
